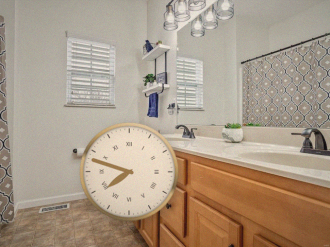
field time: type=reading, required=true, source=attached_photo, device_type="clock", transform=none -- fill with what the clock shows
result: 7:48
